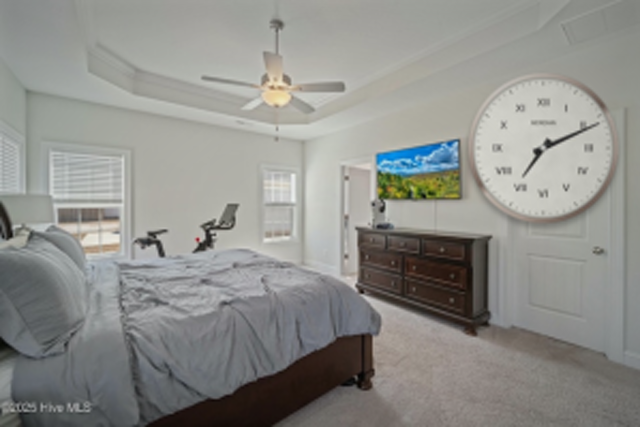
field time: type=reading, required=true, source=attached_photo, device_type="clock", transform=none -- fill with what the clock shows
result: 7:11
